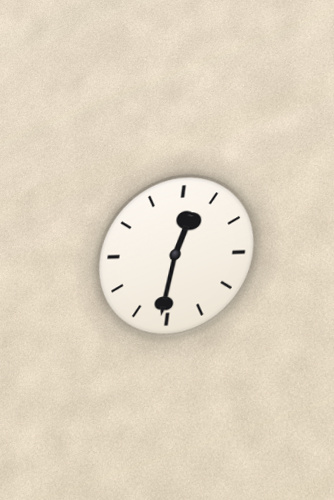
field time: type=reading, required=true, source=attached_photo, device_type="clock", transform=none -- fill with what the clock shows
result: 12:31
